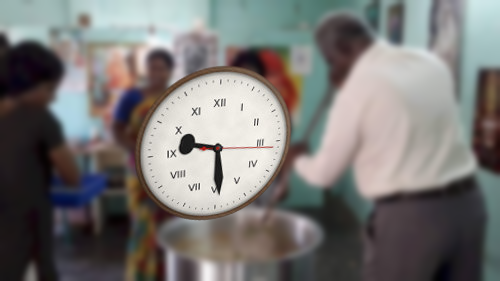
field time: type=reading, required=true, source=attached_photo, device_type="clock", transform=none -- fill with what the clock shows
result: 9:29:16
